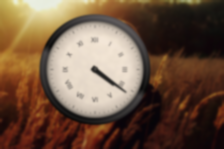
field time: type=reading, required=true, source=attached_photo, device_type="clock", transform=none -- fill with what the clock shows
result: 4:21
